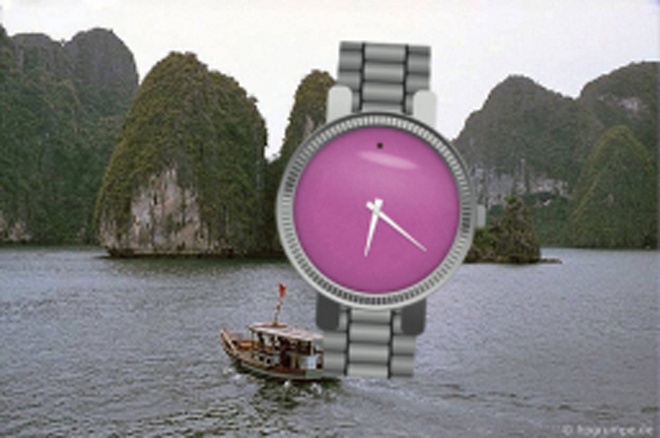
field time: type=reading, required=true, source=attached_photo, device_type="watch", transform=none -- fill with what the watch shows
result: 6:21
